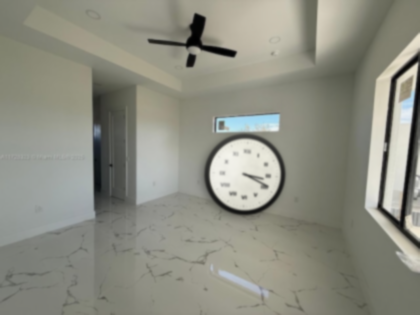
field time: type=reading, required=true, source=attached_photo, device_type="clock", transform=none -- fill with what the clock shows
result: 3:19
